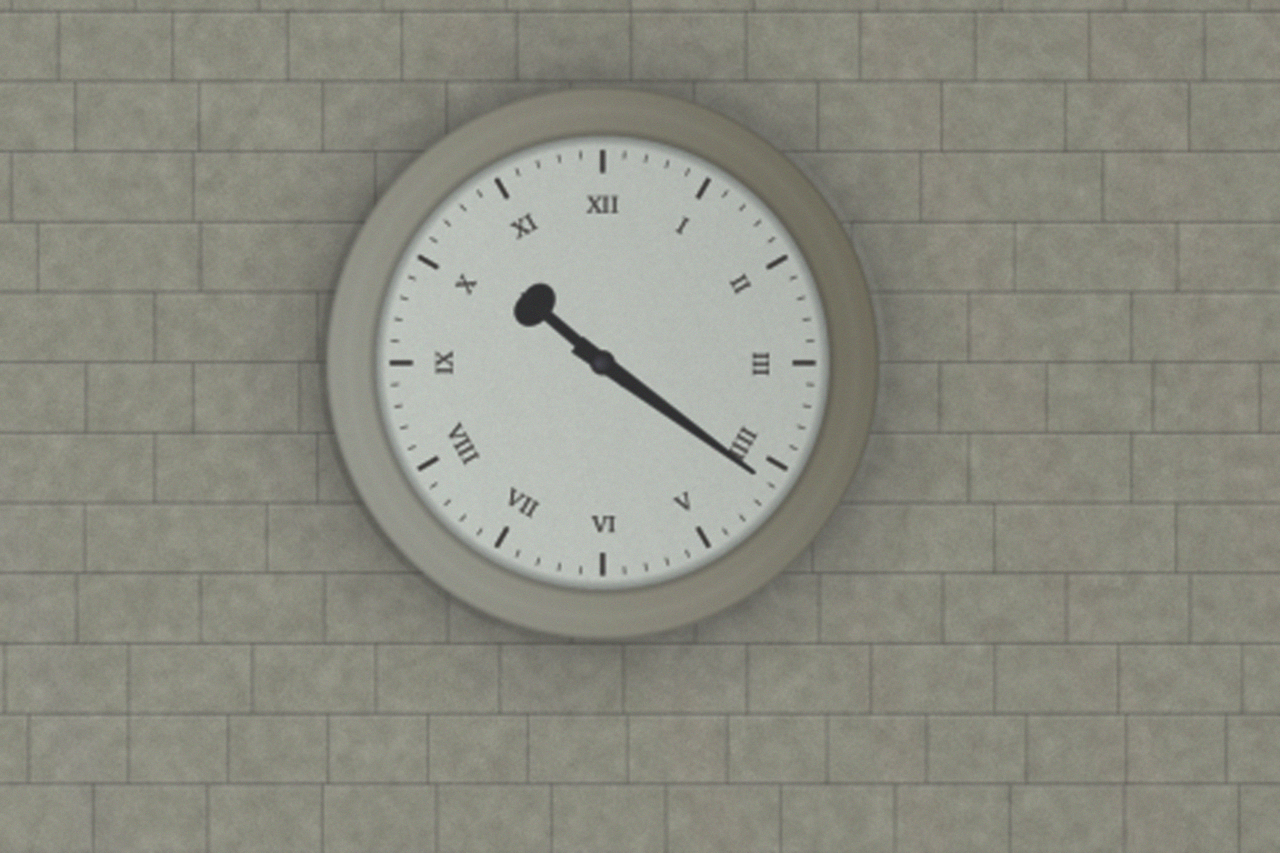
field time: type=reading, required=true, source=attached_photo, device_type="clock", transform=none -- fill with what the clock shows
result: 10:21
